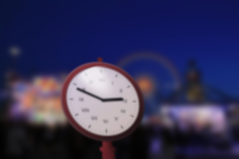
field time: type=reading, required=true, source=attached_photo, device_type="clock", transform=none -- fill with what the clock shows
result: 2:49
